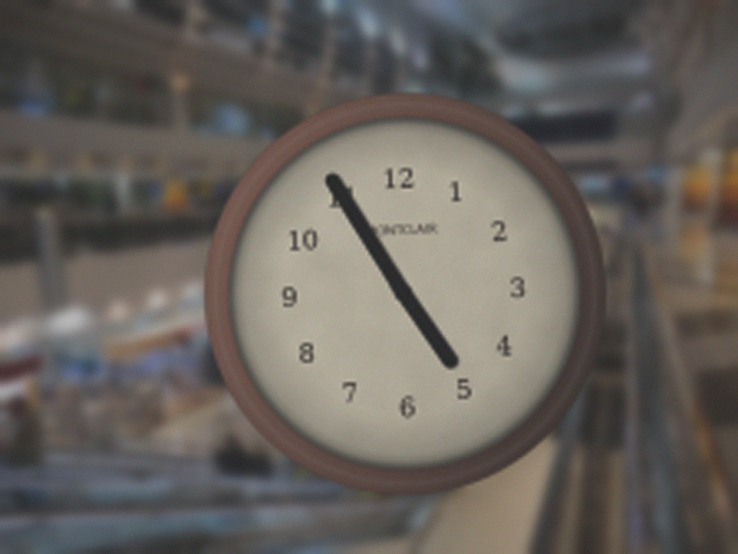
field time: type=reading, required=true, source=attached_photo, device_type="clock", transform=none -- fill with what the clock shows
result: 4:55
